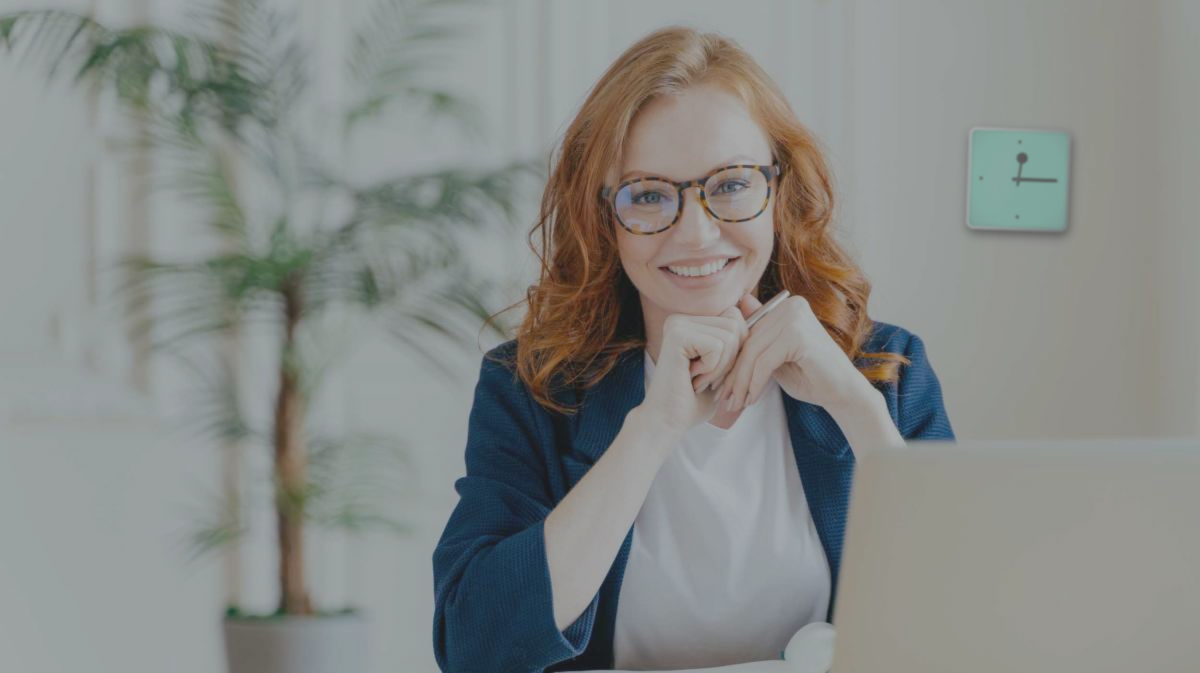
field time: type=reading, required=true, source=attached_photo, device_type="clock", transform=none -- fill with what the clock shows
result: 12:15
